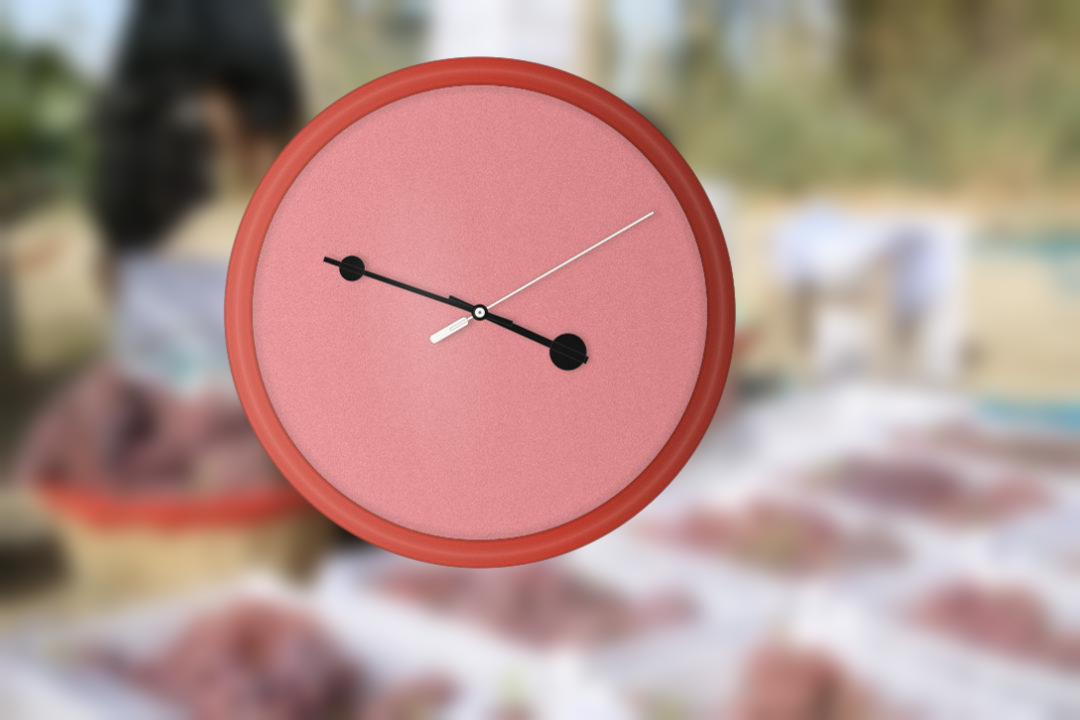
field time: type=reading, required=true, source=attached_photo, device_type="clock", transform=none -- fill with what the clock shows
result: 3:48:10
